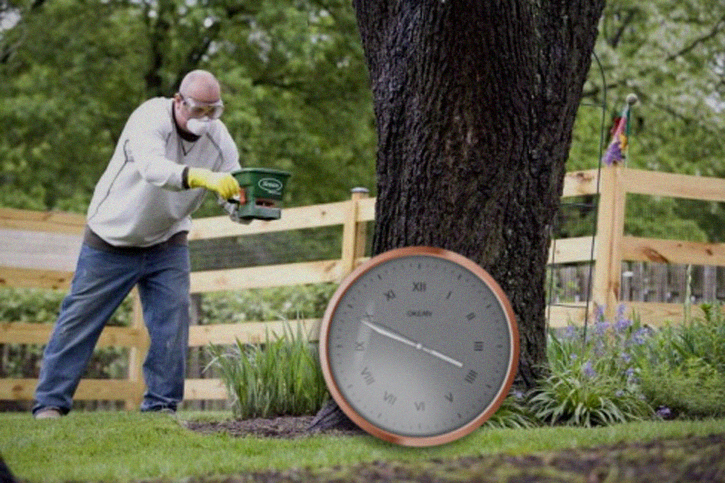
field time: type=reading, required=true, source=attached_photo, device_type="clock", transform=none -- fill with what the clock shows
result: 3:49
